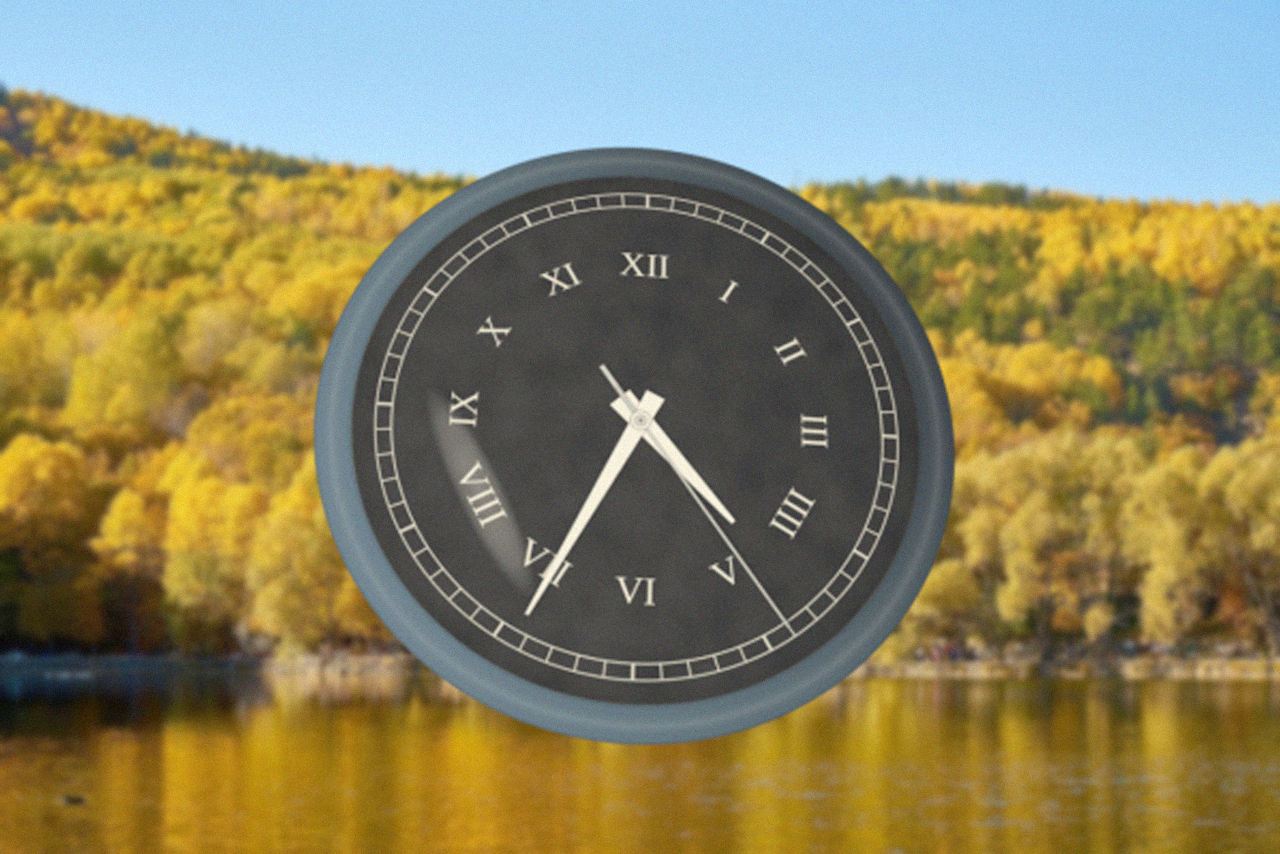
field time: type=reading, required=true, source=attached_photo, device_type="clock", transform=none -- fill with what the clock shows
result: 4:34:24
